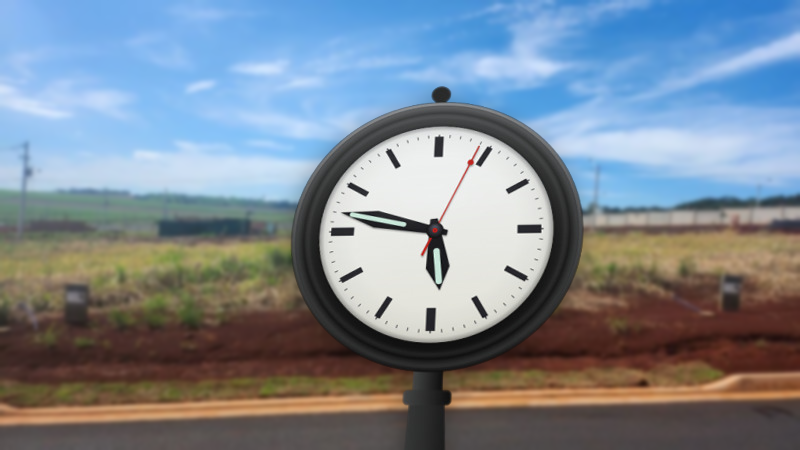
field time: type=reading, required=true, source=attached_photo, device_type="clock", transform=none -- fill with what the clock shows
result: 5:47:04
